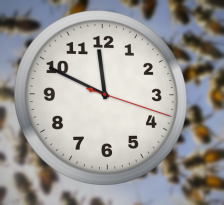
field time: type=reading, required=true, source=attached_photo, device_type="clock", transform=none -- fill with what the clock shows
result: 11:49:18
